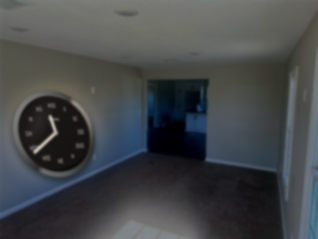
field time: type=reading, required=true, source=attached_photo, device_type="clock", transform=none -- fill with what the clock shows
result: 11:39
